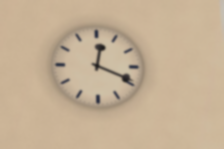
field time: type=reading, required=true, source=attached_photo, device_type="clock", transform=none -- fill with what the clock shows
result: 12:19
